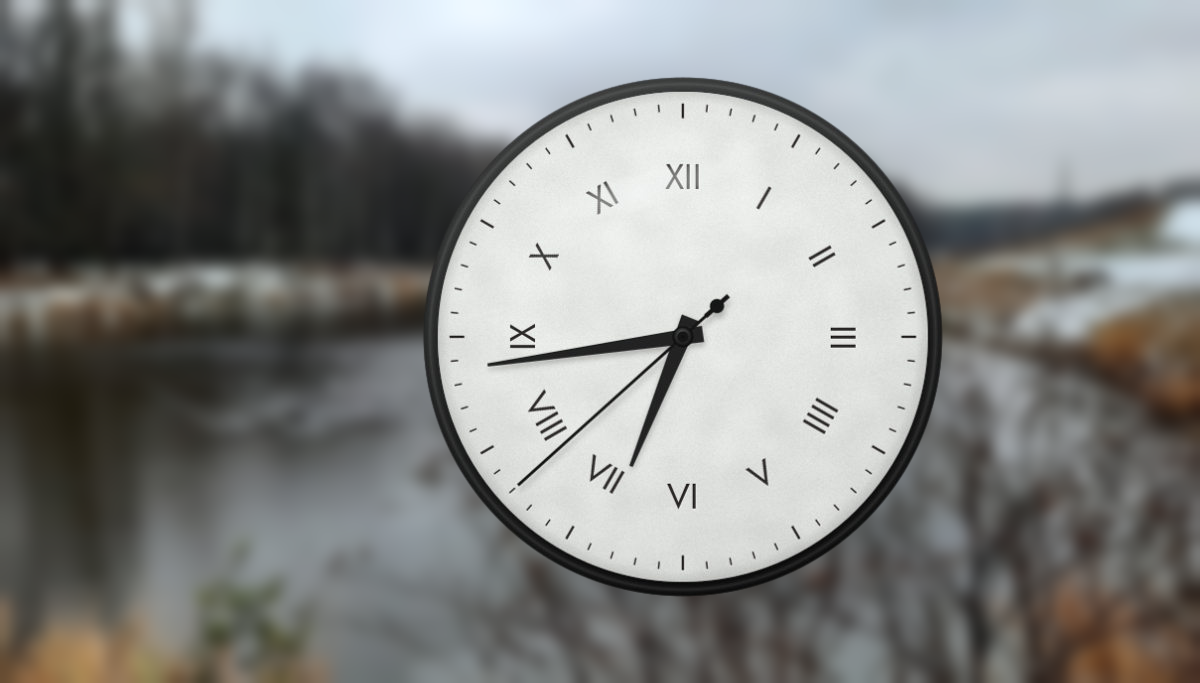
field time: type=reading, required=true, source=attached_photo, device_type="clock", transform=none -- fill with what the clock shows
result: 6:43:38
